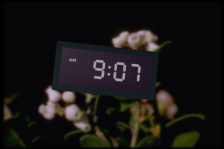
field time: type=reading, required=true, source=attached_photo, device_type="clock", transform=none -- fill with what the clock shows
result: 9:07
